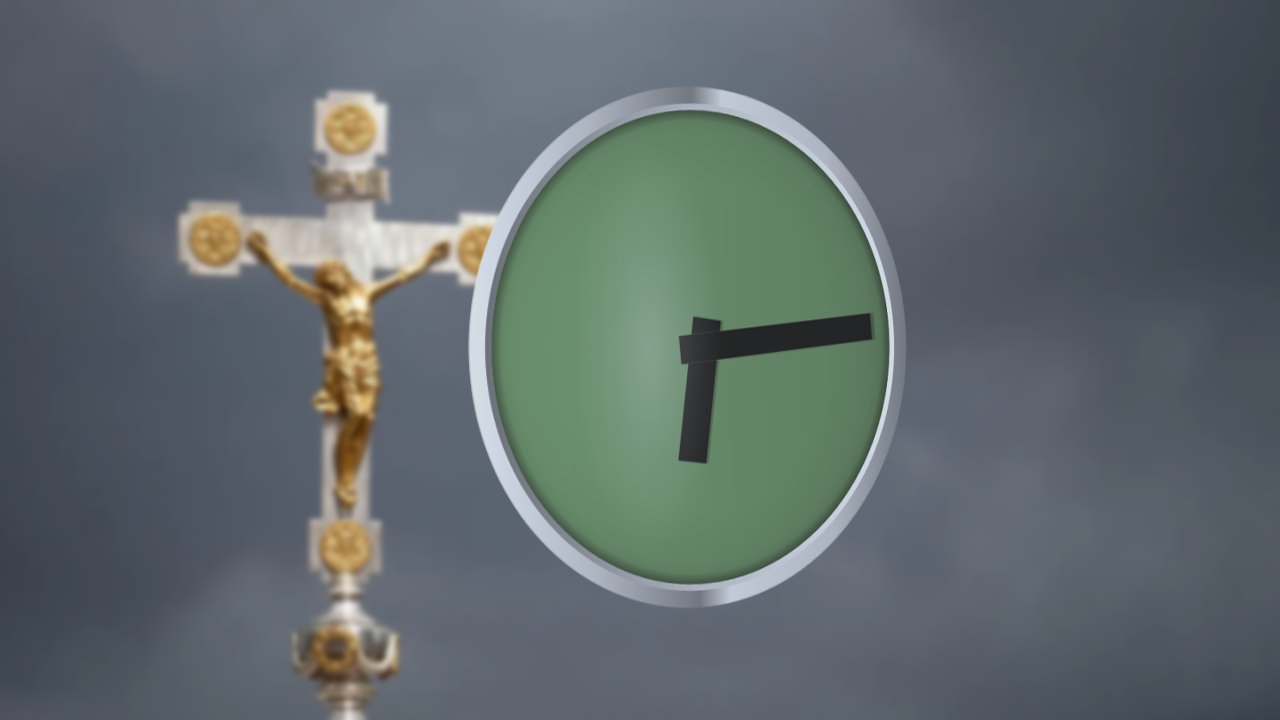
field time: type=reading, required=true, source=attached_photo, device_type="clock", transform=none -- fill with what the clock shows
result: 6:14
